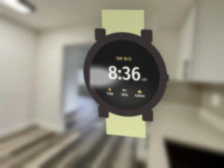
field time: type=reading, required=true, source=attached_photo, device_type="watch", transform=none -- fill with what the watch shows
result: 8:36
